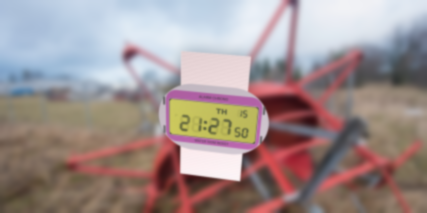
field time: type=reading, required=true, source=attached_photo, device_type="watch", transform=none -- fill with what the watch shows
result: 21:27:50
